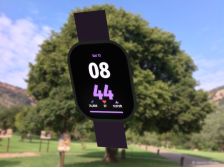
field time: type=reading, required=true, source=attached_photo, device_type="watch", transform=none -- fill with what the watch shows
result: 8:44
